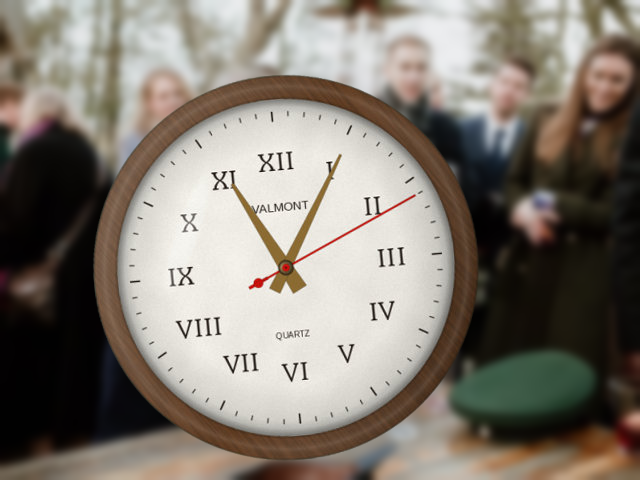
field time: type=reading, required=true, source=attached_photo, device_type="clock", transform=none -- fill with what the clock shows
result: 11:05:11
